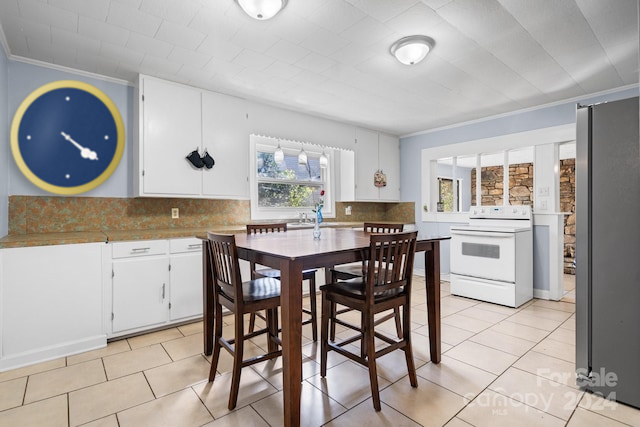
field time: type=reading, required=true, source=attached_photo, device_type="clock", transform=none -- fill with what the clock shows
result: 4:21
